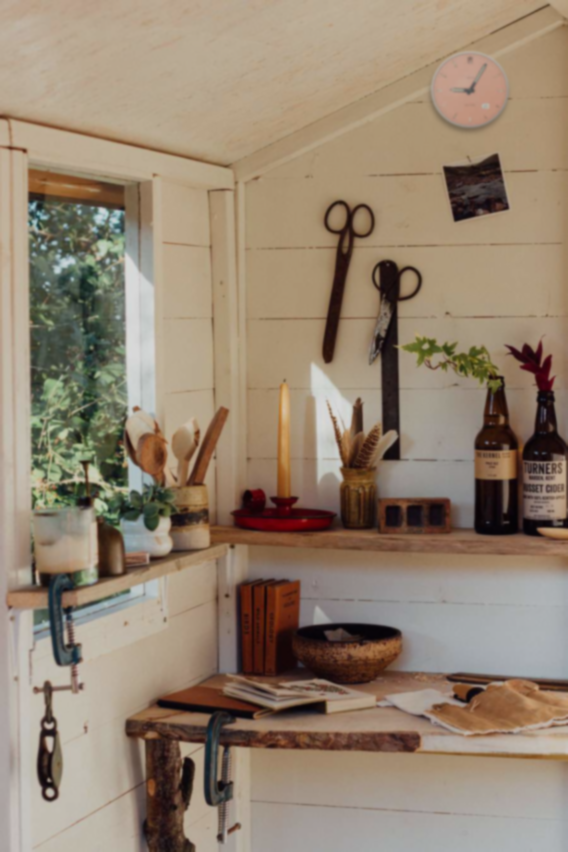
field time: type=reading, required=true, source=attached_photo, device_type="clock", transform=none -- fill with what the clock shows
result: 9:05
